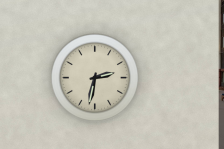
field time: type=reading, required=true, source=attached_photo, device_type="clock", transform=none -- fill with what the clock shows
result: 2:32
